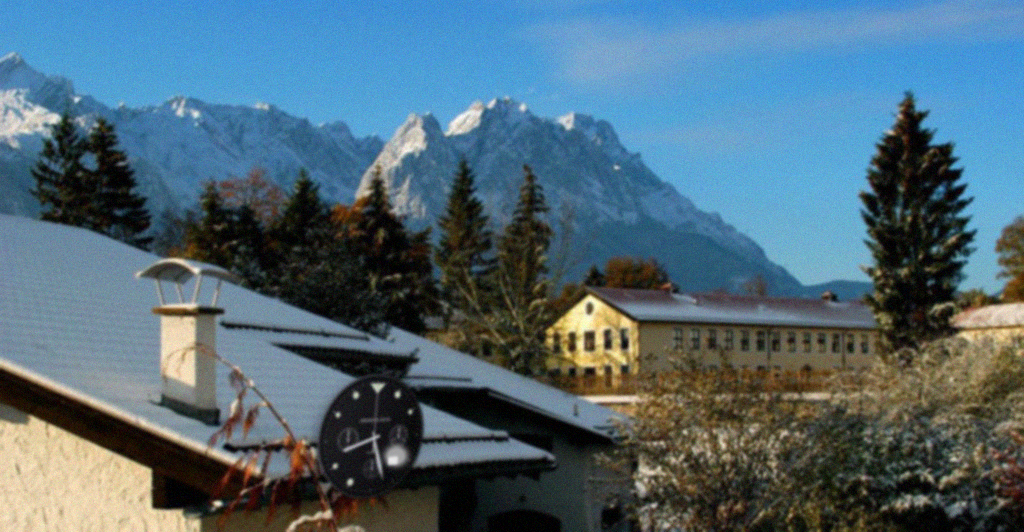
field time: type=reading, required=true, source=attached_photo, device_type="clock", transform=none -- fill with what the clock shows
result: 8:27
